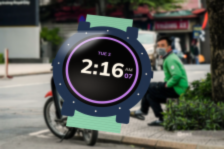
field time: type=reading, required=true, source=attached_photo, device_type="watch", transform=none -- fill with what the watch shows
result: 2:16
